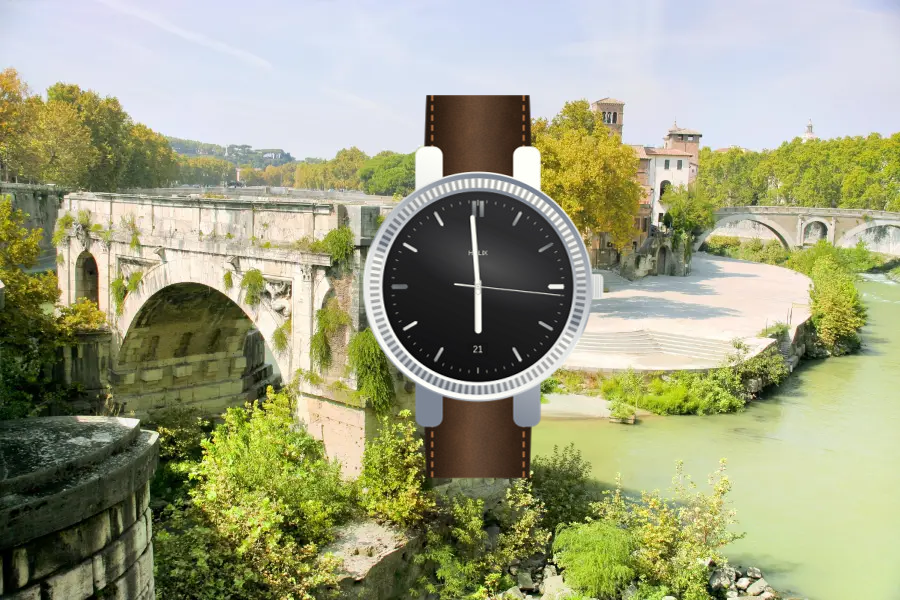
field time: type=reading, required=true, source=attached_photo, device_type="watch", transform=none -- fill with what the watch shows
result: 5:59:16
